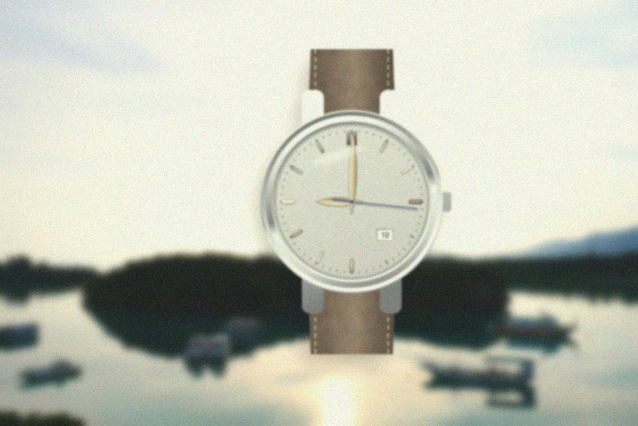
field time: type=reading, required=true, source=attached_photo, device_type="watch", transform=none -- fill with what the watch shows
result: 9:00:16
